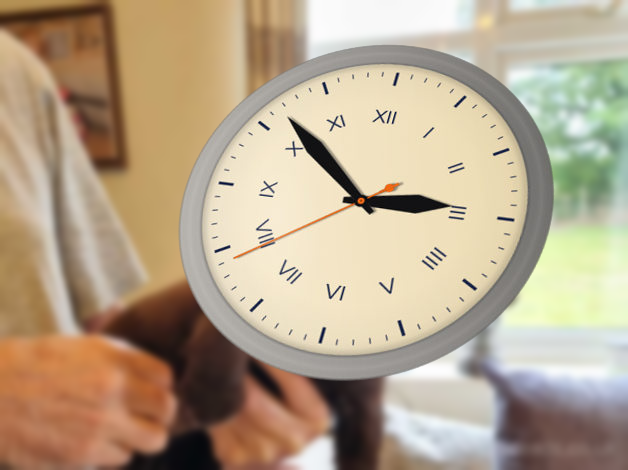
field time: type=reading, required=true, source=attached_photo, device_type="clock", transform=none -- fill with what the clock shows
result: 2:51:39
